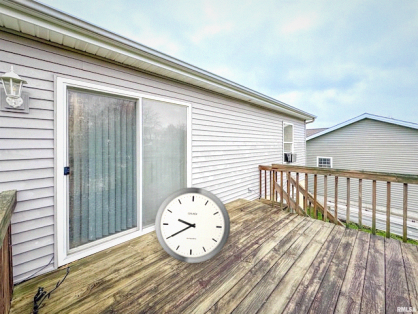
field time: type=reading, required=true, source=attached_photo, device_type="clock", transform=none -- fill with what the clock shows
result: 9:40
